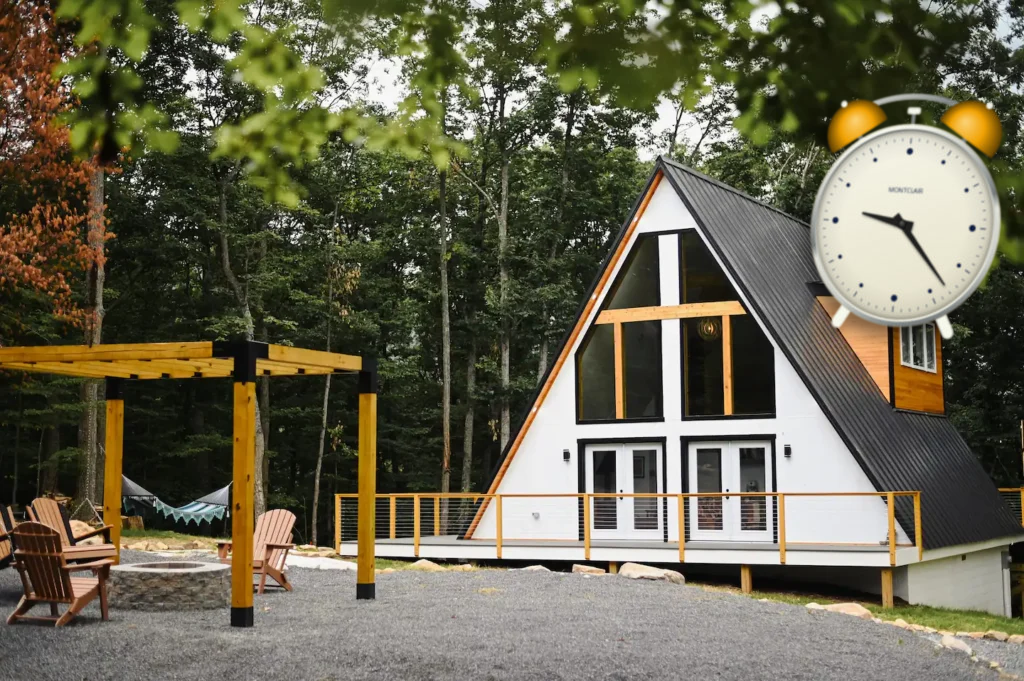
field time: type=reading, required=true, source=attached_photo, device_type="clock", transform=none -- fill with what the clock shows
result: 9:23
